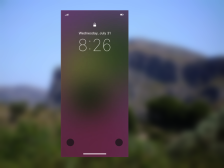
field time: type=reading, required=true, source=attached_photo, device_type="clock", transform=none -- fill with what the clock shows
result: 8:26
